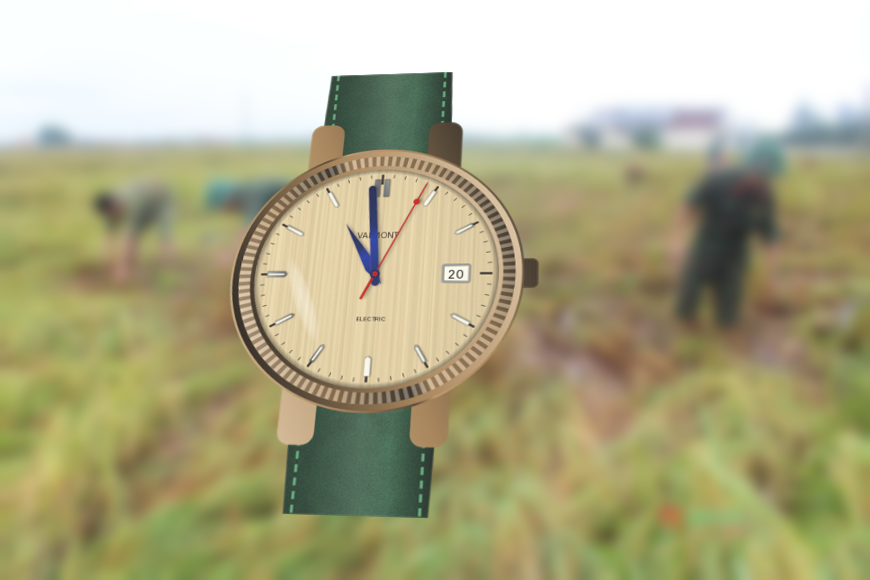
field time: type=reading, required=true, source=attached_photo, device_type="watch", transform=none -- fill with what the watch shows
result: 10:59:04
